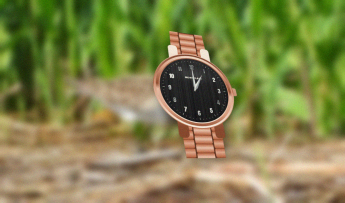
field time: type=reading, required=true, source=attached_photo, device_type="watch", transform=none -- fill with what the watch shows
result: 1:00
